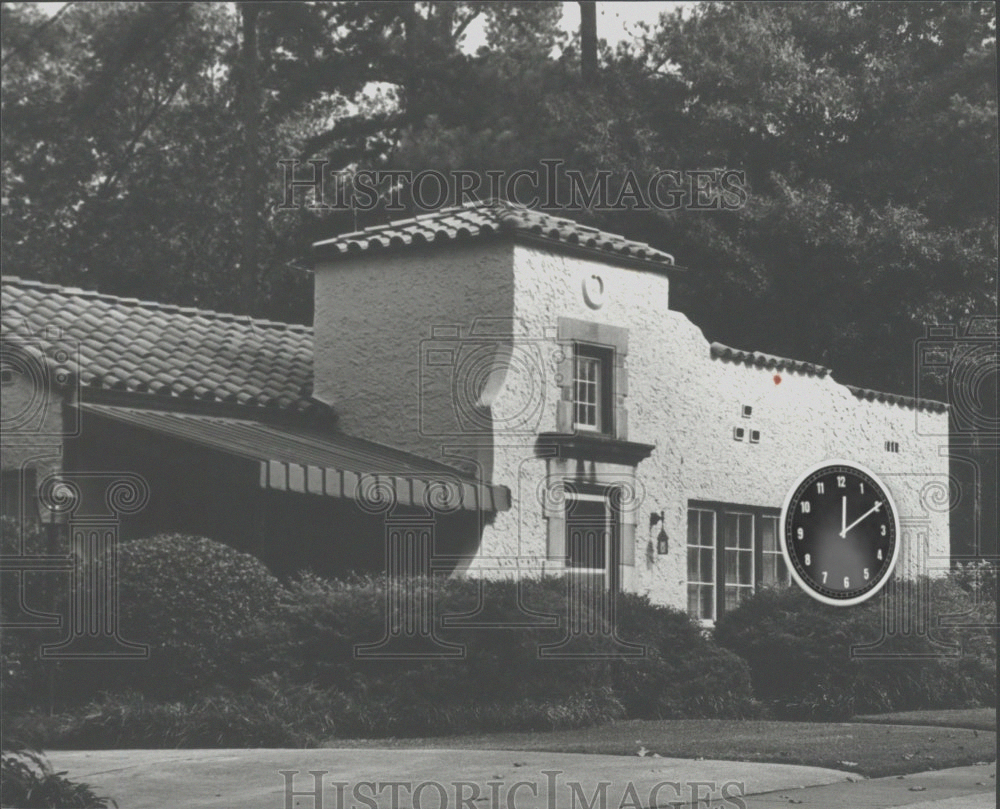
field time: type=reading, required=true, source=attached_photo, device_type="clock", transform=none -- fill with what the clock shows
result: 12:10
